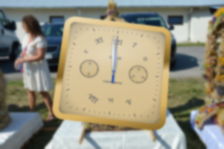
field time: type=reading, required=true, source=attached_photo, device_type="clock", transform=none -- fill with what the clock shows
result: 11:59
